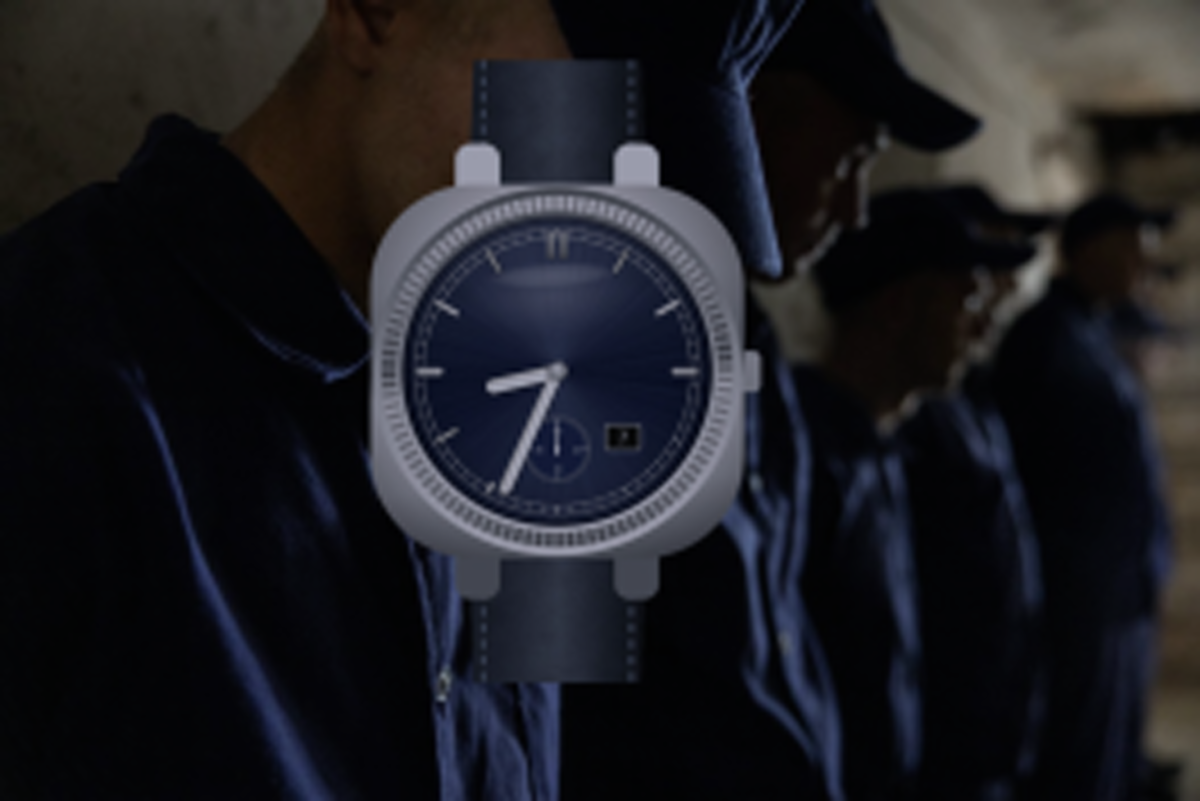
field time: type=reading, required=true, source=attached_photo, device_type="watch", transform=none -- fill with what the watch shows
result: 8:34
